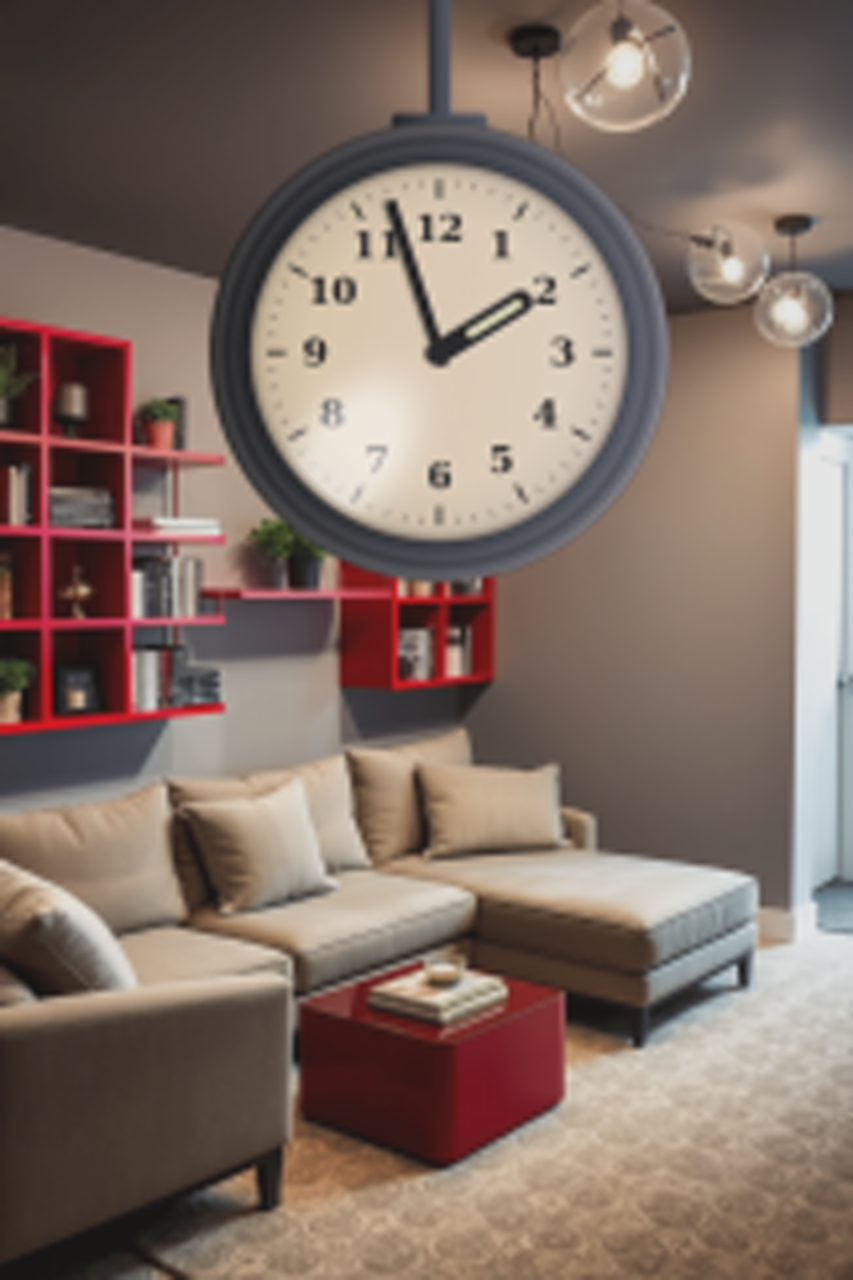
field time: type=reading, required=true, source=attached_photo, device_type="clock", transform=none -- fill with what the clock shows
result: 1:57
